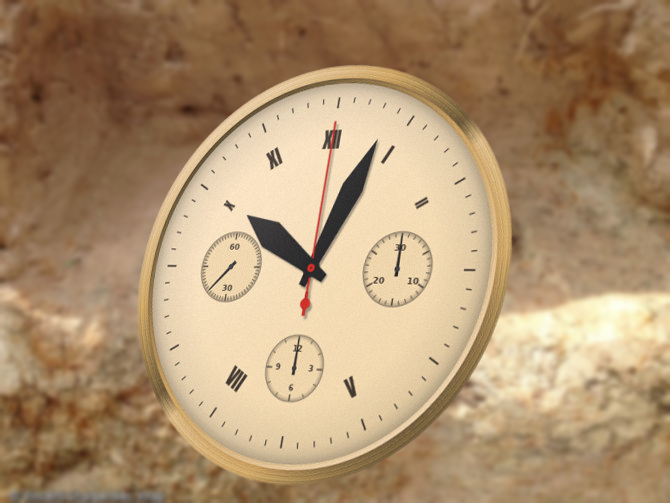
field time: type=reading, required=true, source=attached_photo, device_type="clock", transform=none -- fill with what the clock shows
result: 10:03:37
